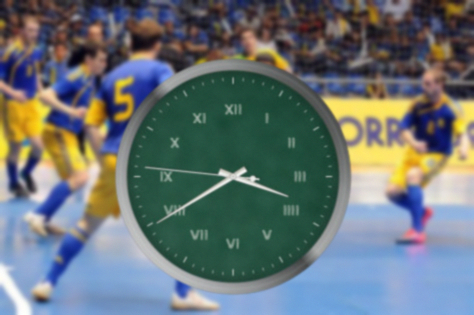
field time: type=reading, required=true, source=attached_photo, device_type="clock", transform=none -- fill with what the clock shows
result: 3:39:46
